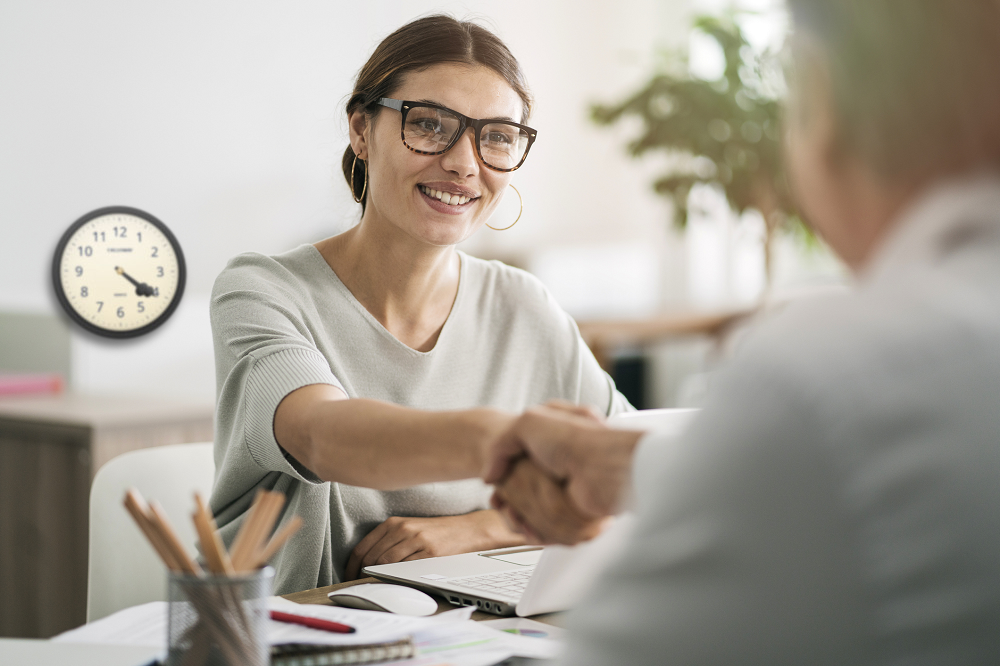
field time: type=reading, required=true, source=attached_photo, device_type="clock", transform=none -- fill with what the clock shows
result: 4:21
